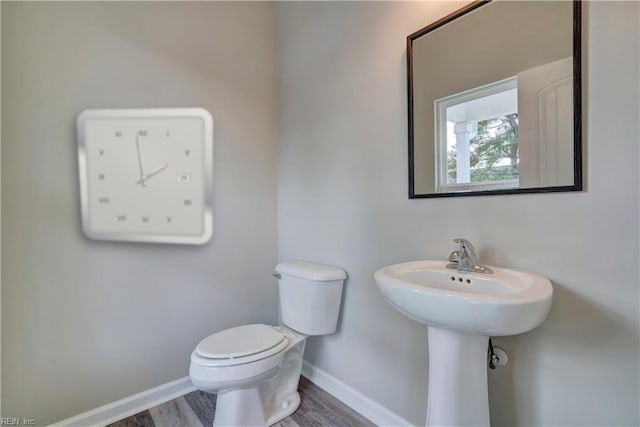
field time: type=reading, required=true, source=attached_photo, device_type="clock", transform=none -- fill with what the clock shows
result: 1:59
